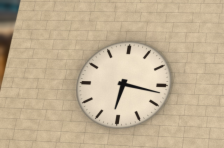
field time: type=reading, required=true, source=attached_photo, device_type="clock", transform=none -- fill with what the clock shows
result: 6:17
